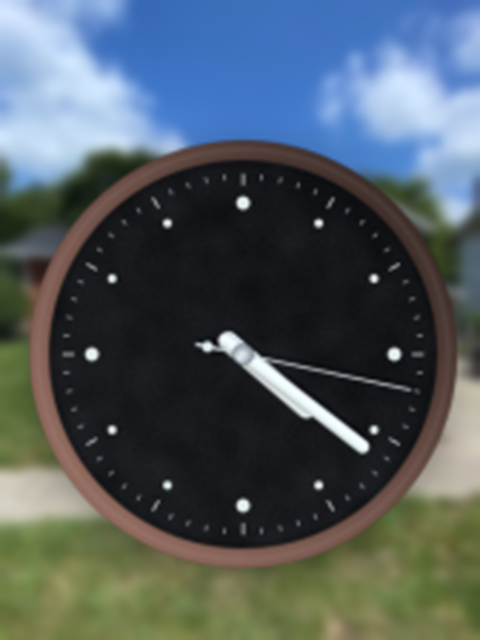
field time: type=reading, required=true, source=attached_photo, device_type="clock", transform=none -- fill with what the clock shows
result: 4:21:17
